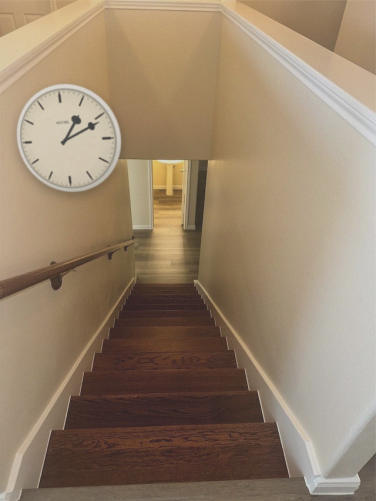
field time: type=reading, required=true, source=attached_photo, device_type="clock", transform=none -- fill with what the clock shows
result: 1:11
